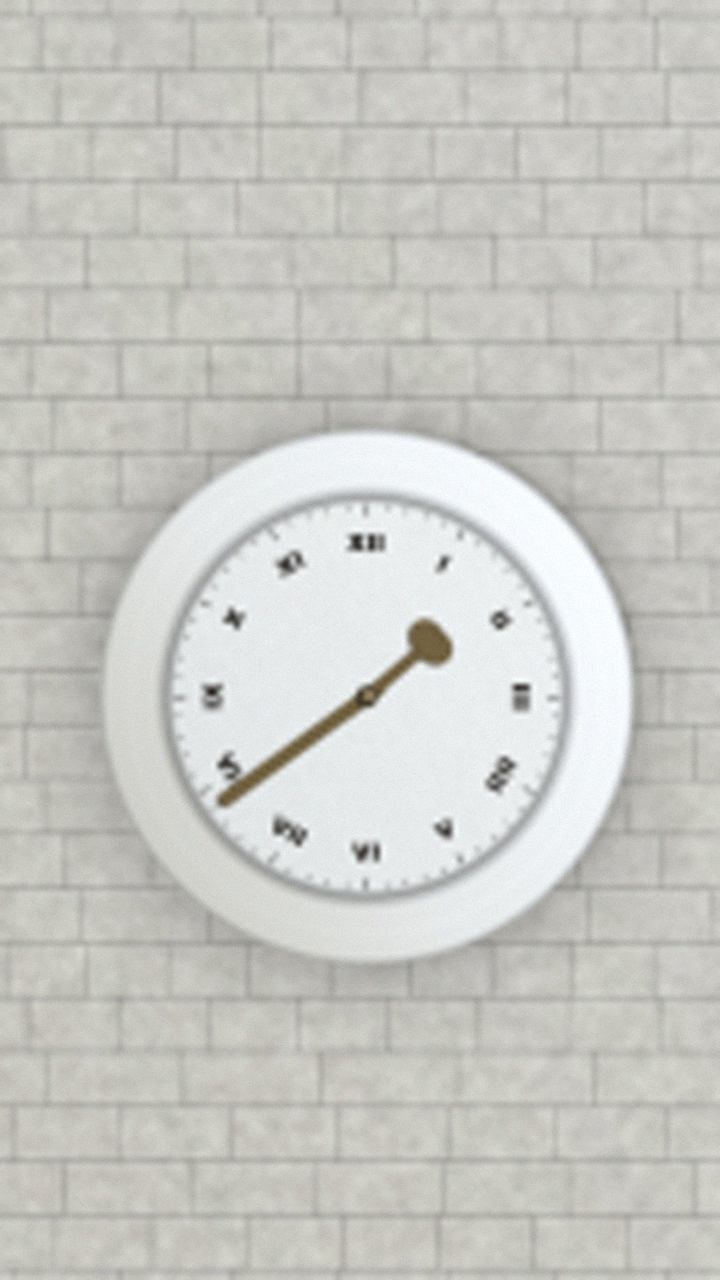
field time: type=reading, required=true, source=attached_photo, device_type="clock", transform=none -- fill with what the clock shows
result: 1:39
